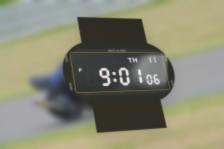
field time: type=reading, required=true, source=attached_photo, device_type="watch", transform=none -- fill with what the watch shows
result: 9:01:06
